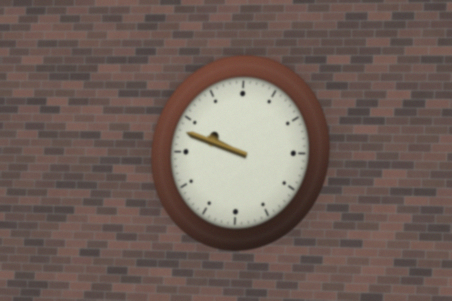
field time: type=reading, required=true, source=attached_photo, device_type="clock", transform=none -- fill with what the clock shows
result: 9:48
